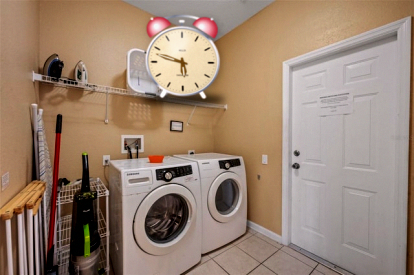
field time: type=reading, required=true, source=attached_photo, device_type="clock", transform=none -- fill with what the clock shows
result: 5:48
